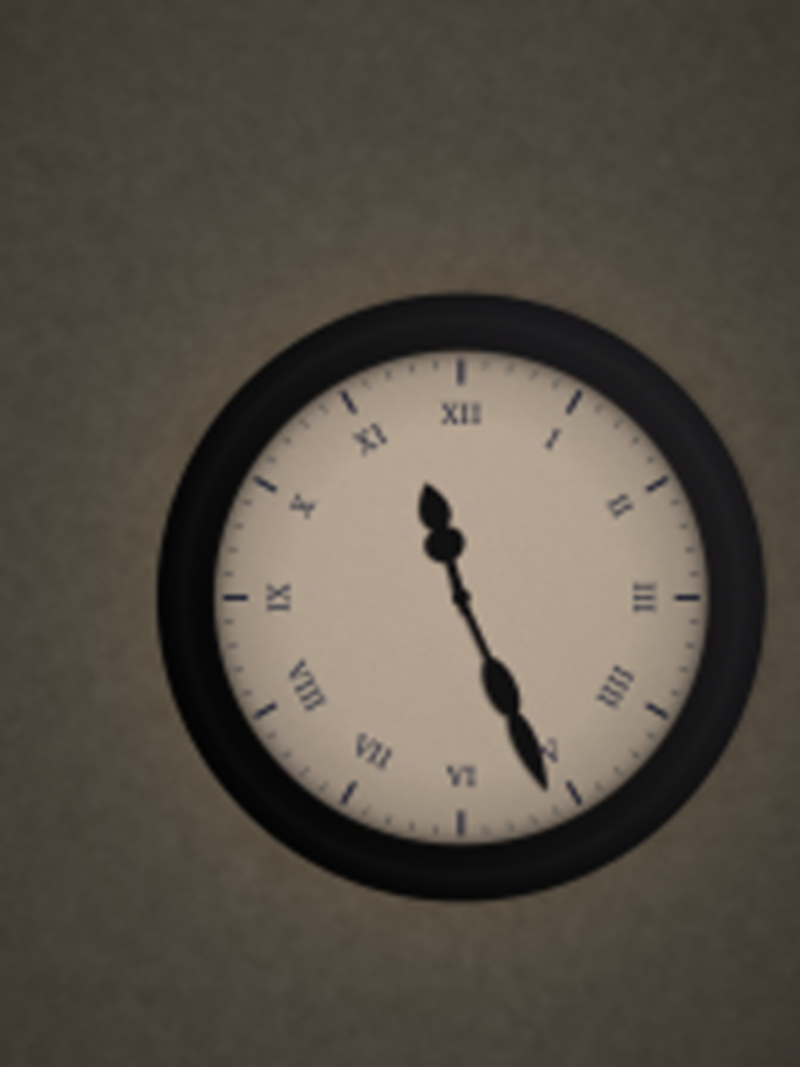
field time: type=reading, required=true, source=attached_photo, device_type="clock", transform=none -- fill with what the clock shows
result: 11:26
